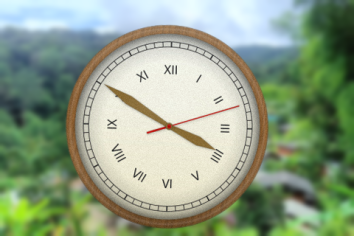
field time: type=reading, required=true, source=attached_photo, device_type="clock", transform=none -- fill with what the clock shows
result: 3:50:12
